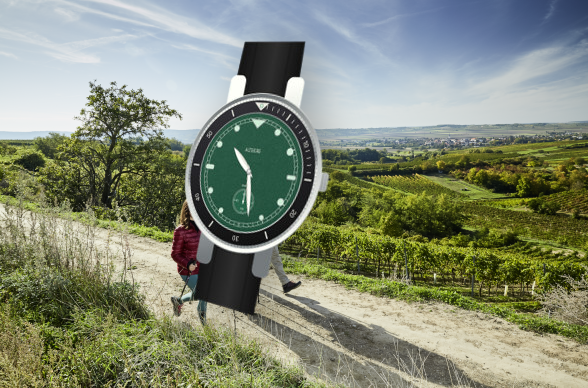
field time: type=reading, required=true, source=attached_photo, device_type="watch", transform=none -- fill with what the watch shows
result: 10:28
